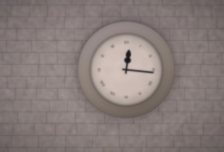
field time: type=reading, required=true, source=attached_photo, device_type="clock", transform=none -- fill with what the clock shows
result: 12:16
